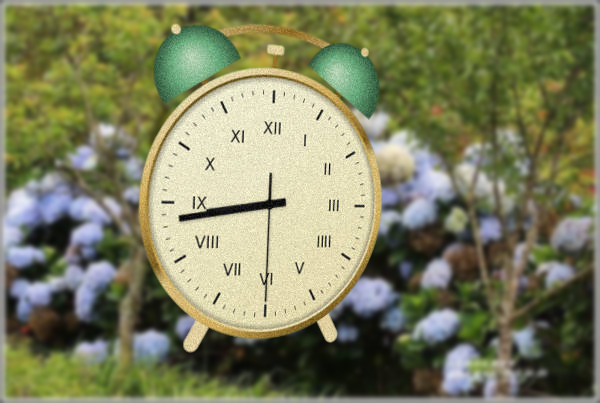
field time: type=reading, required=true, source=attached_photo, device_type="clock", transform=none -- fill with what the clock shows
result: 8:43:30
